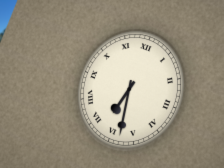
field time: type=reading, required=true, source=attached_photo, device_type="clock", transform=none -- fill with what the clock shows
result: 6:28
